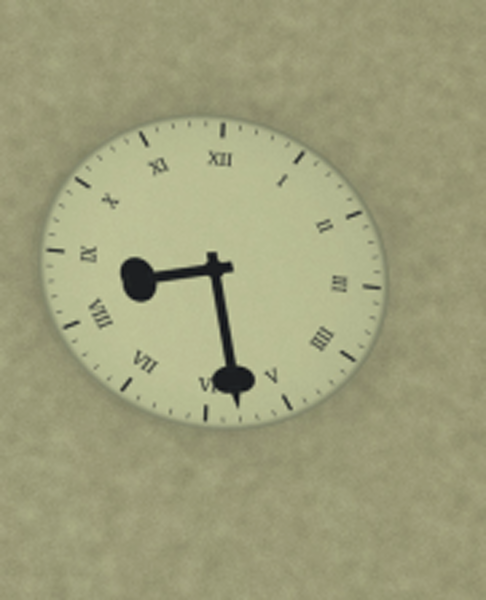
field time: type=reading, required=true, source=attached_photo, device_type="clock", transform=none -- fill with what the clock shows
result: 8:28
